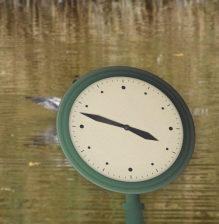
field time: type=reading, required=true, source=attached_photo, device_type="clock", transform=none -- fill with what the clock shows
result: 3:48
